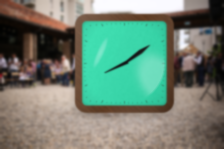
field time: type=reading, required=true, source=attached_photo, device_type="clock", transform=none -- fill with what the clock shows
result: 8:09
